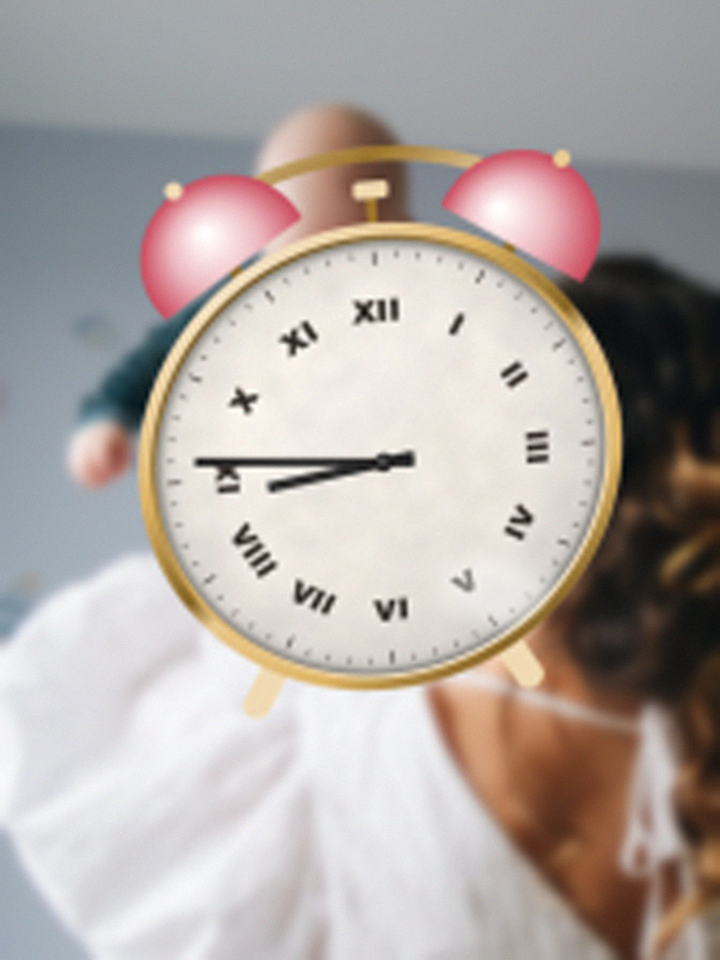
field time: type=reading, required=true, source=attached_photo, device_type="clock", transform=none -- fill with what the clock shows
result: 8:46
